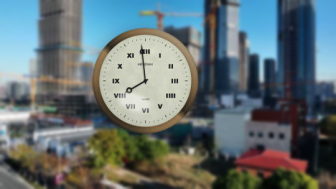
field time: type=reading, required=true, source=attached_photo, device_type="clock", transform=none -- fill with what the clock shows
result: 7:59
